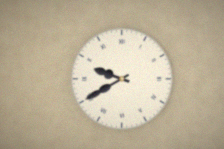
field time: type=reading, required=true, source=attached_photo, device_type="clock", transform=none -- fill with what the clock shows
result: 9:40
